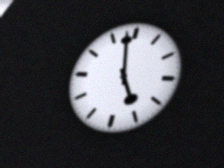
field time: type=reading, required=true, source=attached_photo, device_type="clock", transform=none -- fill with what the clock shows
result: 4:58
